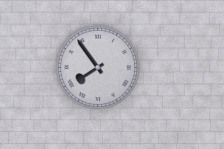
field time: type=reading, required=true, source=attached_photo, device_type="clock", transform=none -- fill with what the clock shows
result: 7:54
